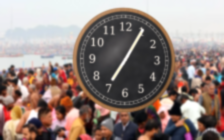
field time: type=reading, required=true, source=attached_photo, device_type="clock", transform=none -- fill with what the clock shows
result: 7:05
